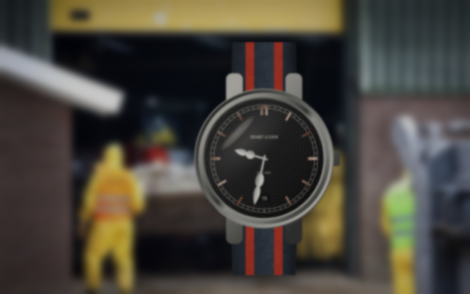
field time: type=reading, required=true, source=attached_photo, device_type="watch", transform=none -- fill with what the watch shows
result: 9:32
